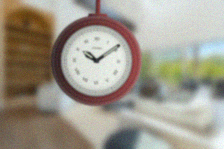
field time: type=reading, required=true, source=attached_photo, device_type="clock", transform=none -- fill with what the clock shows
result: 10:09
